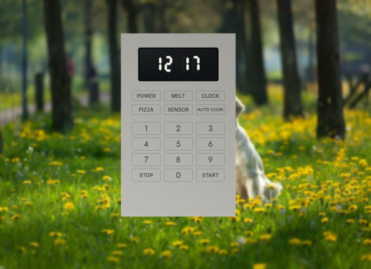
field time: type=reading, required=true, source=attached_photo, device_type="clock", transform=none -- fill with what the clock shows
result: 12:17
